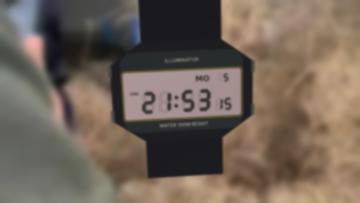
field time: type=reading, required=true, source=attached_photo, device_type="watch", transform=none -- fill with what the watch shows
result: 21:53:15
